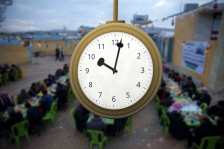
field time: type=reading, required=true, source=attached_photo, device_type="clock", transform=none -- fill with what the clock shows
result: 10:02
